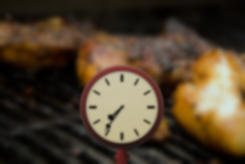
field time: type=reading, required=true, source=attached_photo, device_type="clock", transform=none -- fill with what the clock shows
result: 7:36
